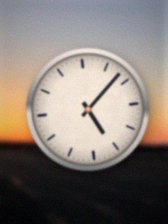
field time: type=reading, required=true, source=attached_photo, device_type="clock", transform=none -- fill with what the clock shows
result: 5:08
